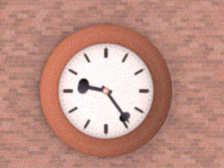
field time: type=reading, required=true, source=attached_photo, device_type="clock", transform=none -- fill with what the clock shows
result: 9:24
